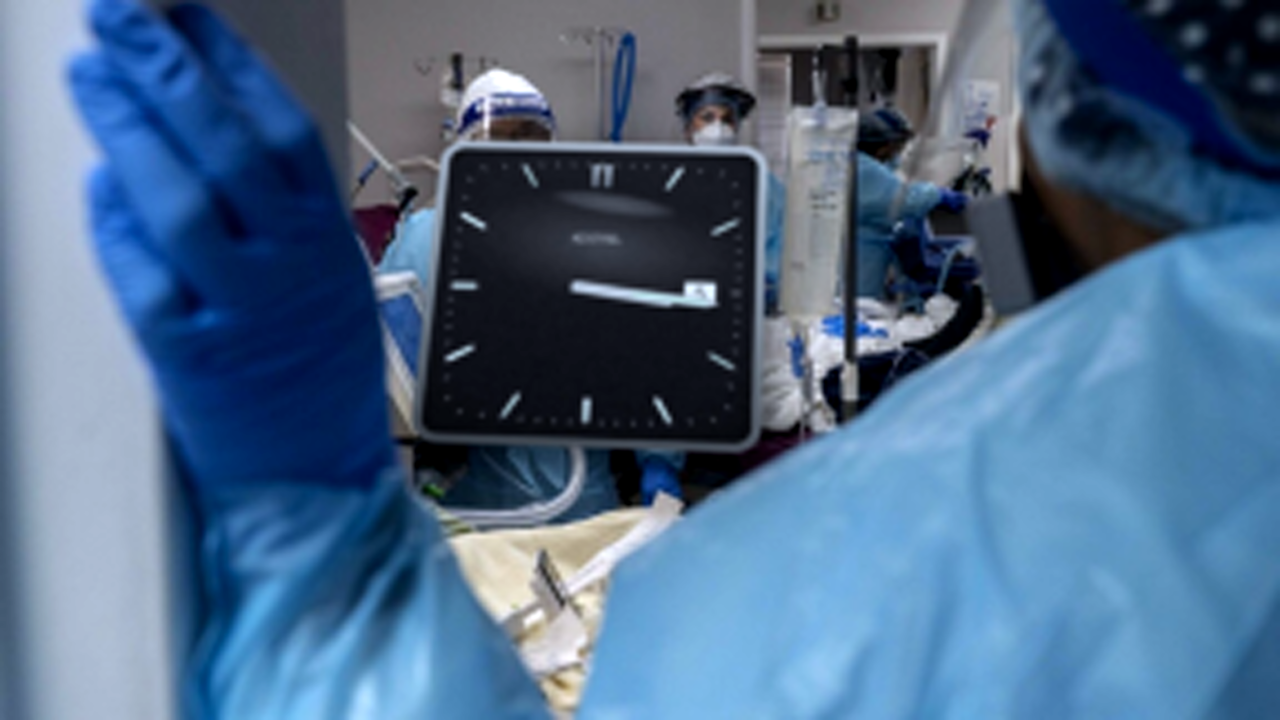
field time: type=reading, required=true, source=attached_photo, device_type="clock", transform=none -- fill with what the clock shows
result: 3:16
